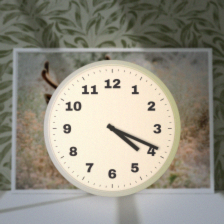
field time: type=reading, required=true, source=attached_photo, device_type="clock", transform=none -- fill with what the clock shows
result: 4:19
